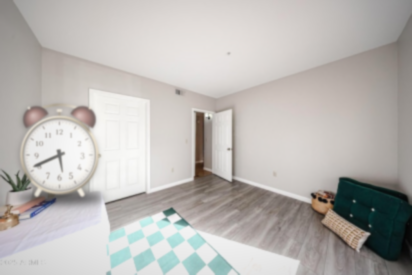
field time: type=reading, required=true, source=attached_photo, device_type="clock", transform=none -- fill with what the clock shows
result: 5:41
